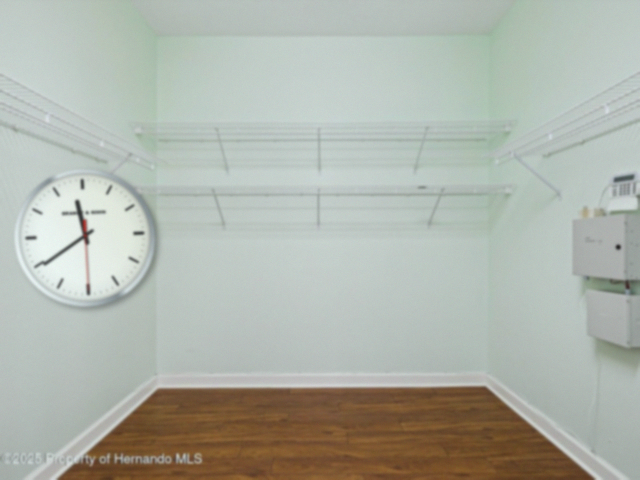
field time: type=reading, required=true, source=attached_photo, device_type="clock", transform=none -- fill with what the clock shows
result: 11:39:30
